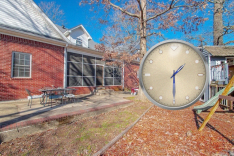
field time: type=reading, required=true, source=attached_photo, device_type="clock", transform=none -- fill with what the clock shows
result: 1:30
